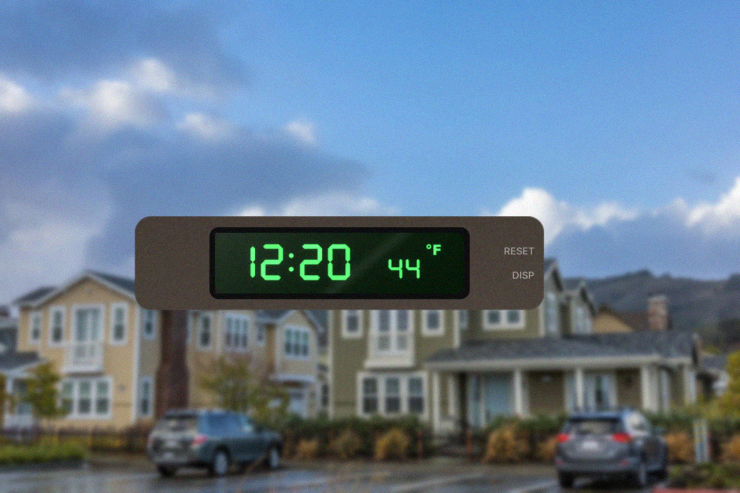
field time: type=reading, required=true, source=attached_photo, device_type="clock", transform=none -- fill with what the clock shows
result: 12:20
